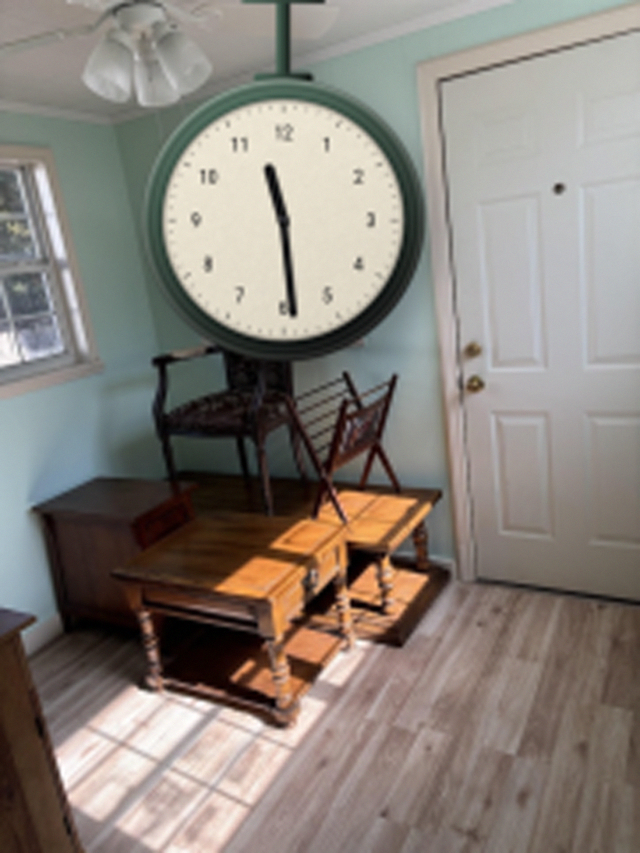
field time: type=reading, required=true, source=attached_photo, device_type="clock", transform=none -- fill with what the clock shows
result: 11:29
